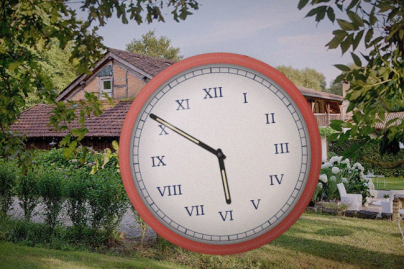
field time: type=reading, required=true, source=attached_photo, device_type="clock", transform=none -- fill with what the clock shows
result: 5:51
